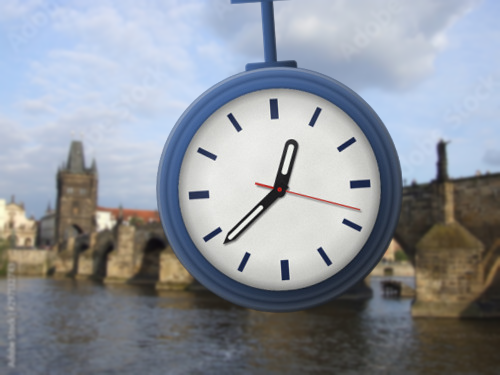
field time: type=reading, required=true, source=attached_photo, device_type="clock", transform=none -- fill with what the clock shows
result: 12:38:18
